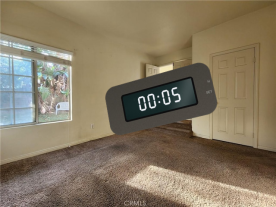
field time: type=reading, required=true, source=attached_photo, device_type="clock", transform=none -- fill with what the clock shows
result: 0:05
